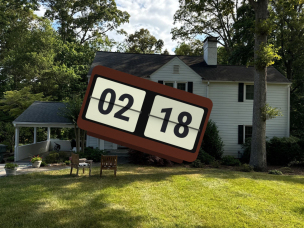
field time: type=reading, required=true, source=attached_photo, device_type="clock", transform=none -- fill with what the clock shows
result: 2:18
